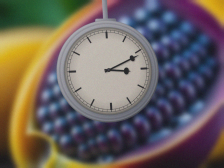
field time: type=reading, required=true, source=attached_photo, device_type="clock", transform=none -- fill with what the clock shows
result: 3:11
